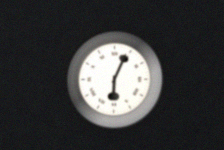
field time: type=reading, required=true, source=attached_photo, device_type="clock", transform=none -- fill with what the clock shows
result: 6:04
